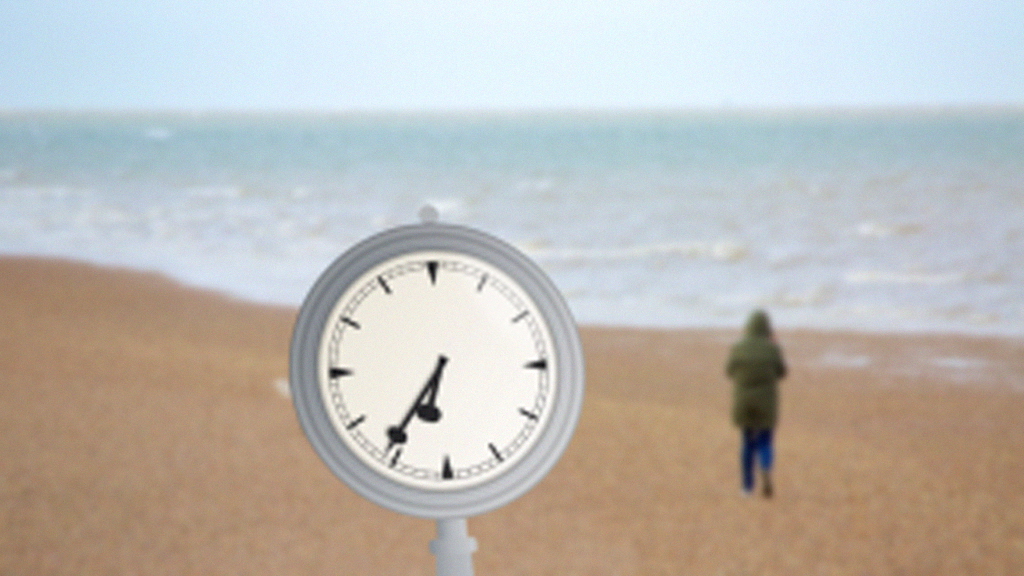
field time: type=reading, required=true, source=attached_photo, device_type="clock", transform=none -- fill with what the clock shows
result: 6:36
